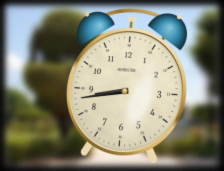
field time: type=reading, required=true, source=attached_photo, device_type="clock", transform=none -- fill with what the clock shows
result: 8:43
